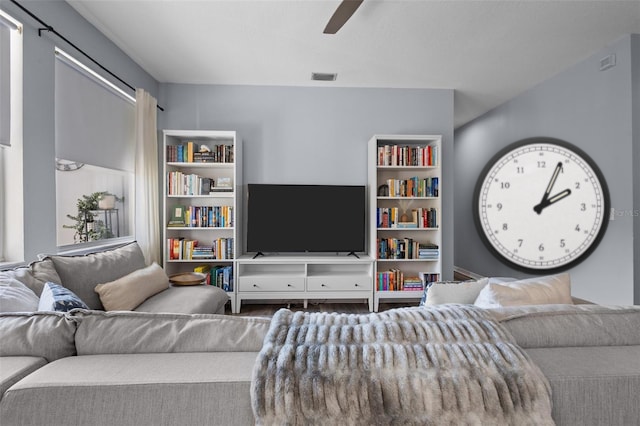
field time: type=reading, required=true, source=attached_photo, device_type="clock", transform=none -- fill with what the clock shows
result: 2:04
